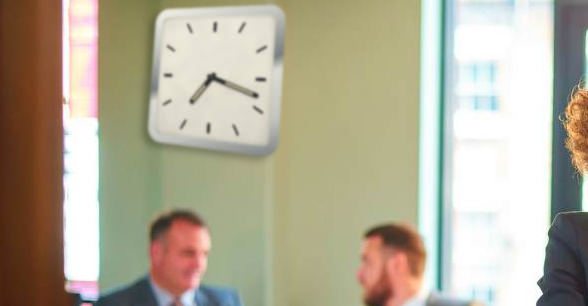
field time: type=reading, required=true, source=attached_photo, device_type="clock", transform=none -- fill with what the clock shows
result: 7:18
